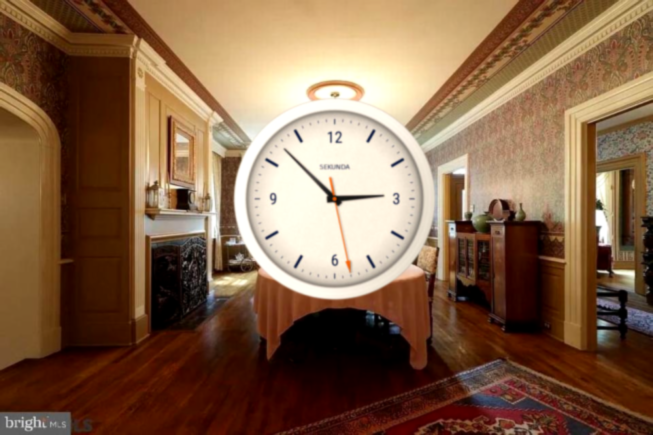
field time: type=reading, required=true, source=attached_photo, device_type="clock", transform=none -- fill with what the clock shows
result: 2:52:28
